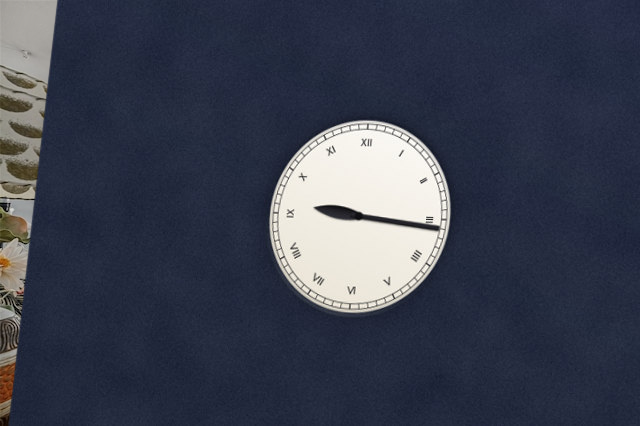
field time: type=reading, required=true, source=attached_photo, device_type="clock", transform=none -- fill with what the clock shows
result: 9:16
